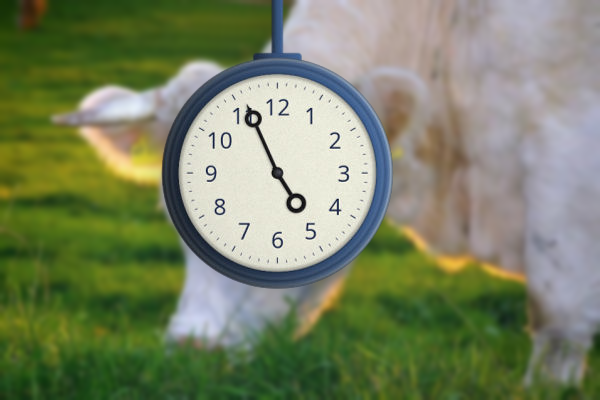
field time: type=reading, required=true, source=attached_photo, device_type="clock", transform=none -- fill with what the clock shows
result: 4:56
